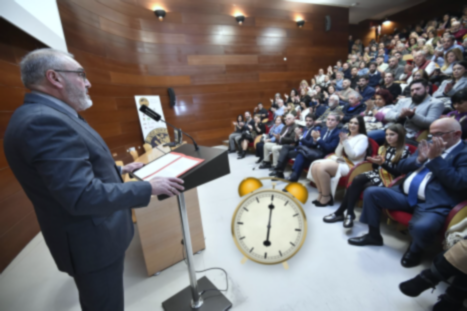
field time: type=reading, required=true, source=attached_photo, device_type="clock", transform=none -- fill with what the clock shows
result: 6:00
